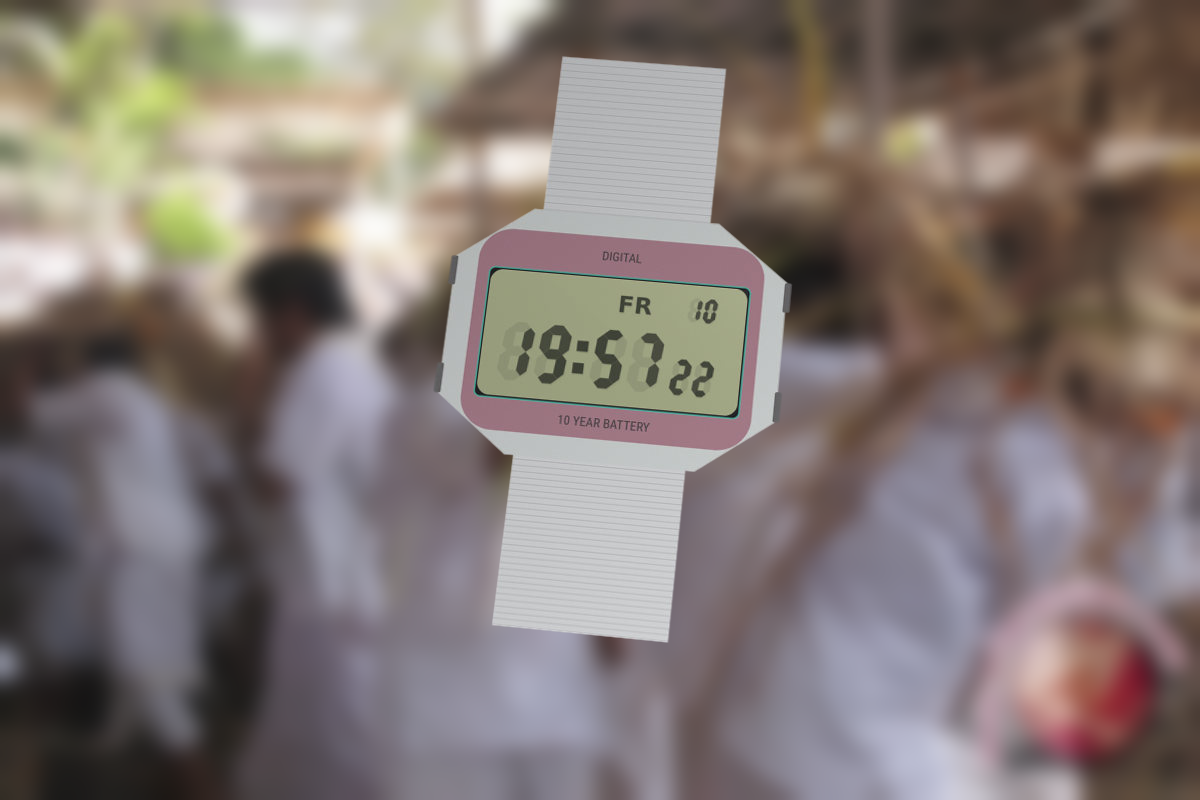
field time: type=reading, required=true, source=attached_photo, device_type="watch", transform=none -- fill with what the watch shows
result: 19:57:22
